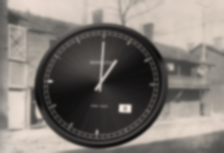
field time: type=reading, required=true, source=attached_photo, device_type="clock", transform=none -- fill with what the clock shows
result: 1:00
